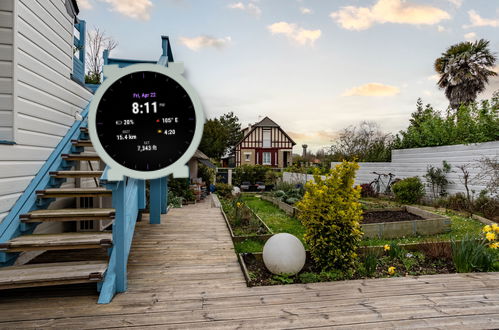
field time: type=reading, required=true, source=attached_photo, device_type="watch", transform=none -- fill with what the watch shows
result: 8:11
